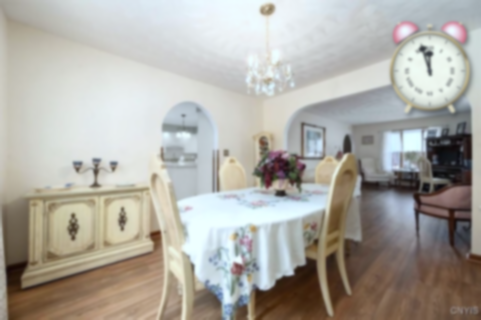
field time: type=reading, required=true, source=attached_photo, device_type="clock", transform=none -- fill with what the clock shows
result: 11:57
